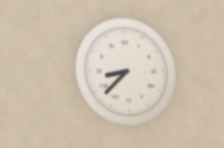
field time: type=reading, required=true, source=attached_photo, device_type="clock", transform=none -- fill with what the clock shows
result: 8:38
